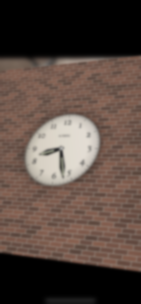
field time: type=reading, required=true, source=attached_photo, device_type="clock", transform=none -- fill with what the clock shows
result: 8:27
